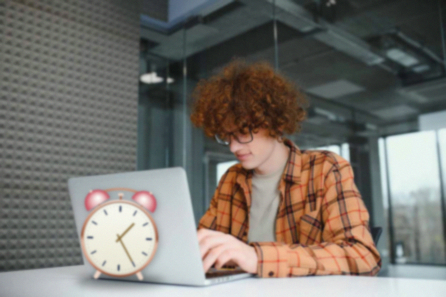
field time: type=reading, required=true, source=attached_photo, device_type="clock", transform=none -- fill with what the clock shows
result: 1:25
